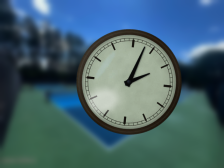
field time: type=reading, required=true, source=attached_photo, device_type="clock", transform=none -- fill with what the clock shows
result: 2:03
